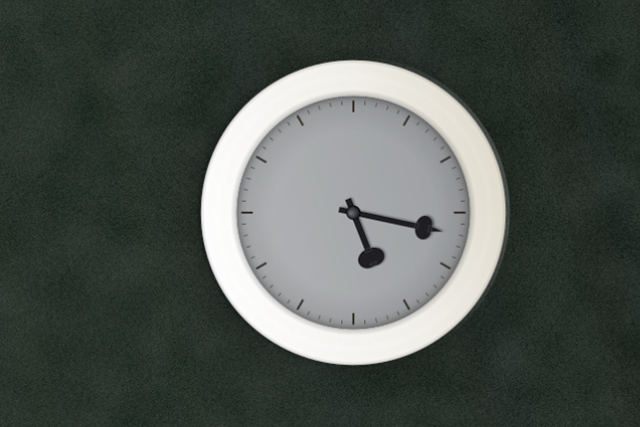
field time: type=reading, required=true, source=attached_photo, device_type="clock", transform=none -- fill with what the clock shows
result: 5:17
